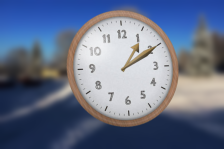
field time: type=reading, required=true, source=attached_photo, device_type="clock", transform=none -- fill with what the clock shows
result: 1:10
